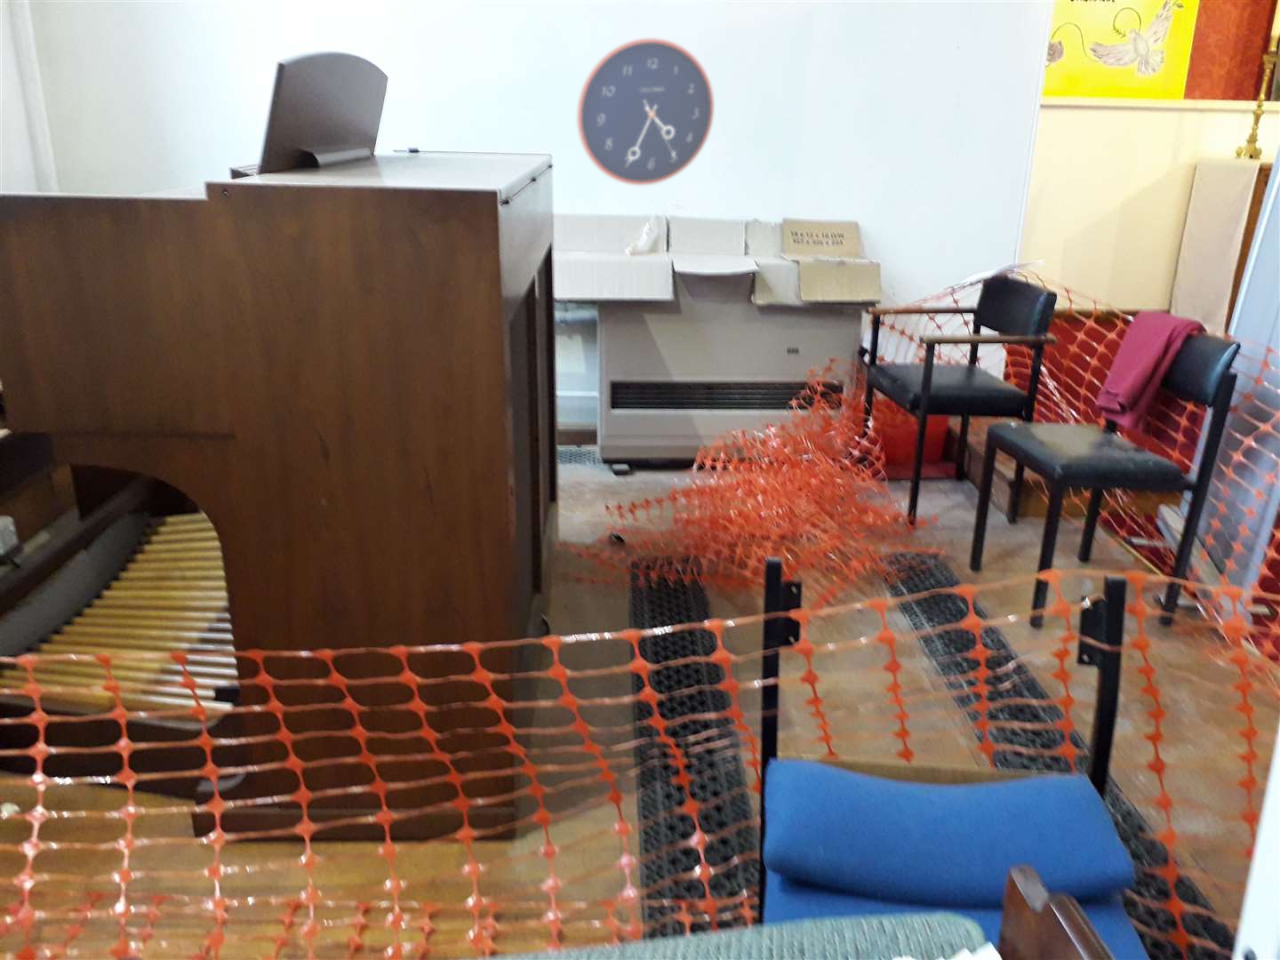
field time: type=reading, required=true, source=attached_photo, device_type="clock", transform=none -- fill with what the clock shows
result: 4:34:25
